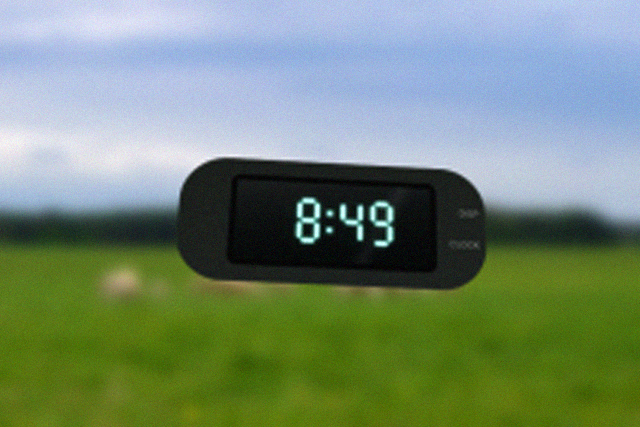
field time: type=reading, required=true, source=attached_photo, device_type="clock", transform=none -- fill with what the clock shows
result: 8:49
